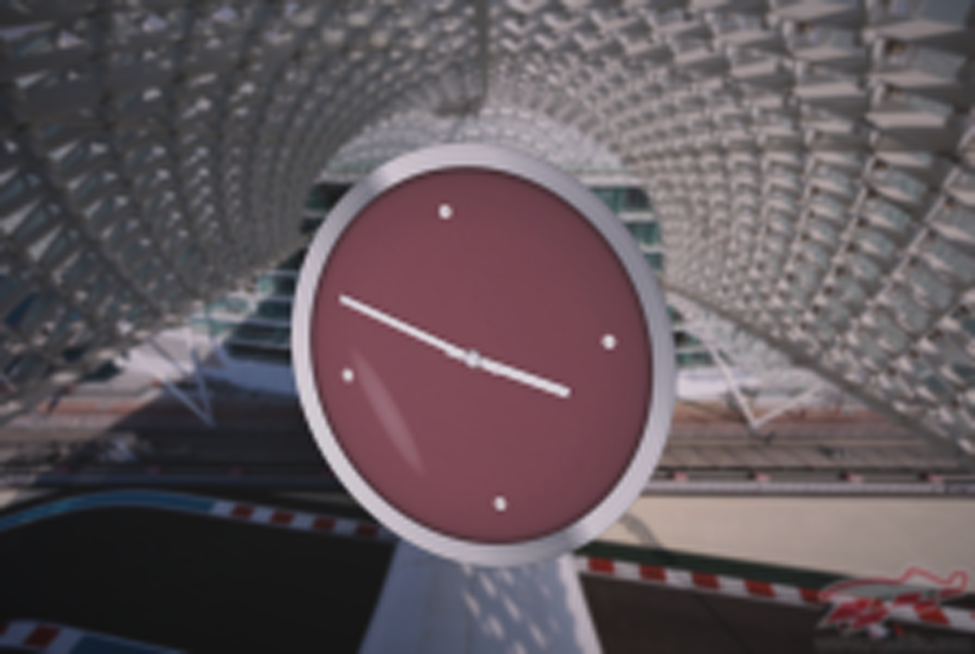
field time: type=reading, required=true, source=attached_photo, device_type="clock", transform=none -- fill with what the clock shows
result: 3:50
